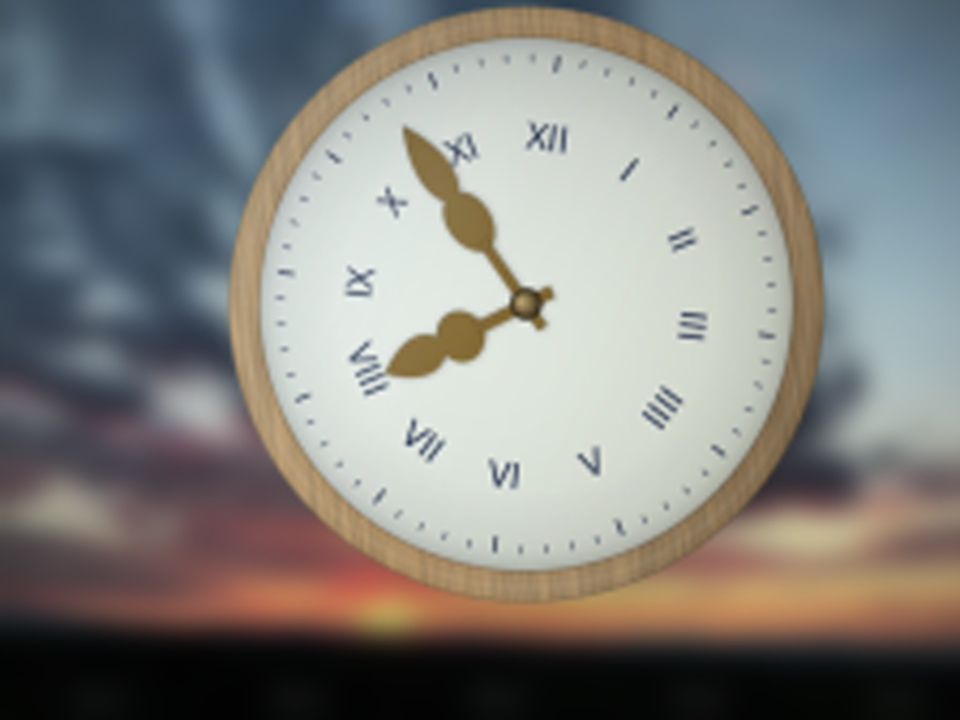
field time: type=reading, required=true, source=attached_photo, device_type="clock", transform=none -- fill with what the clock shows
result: 7:53
